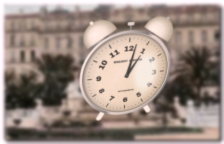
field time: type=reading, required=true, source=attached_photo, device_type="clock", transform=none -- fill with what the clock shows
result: 1:02
